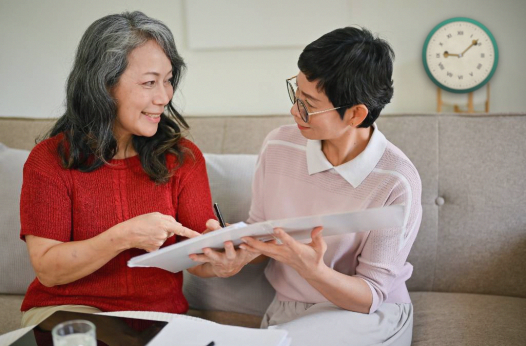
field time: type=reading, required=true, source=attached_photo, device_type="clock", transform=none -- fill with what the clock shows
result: 9:08
